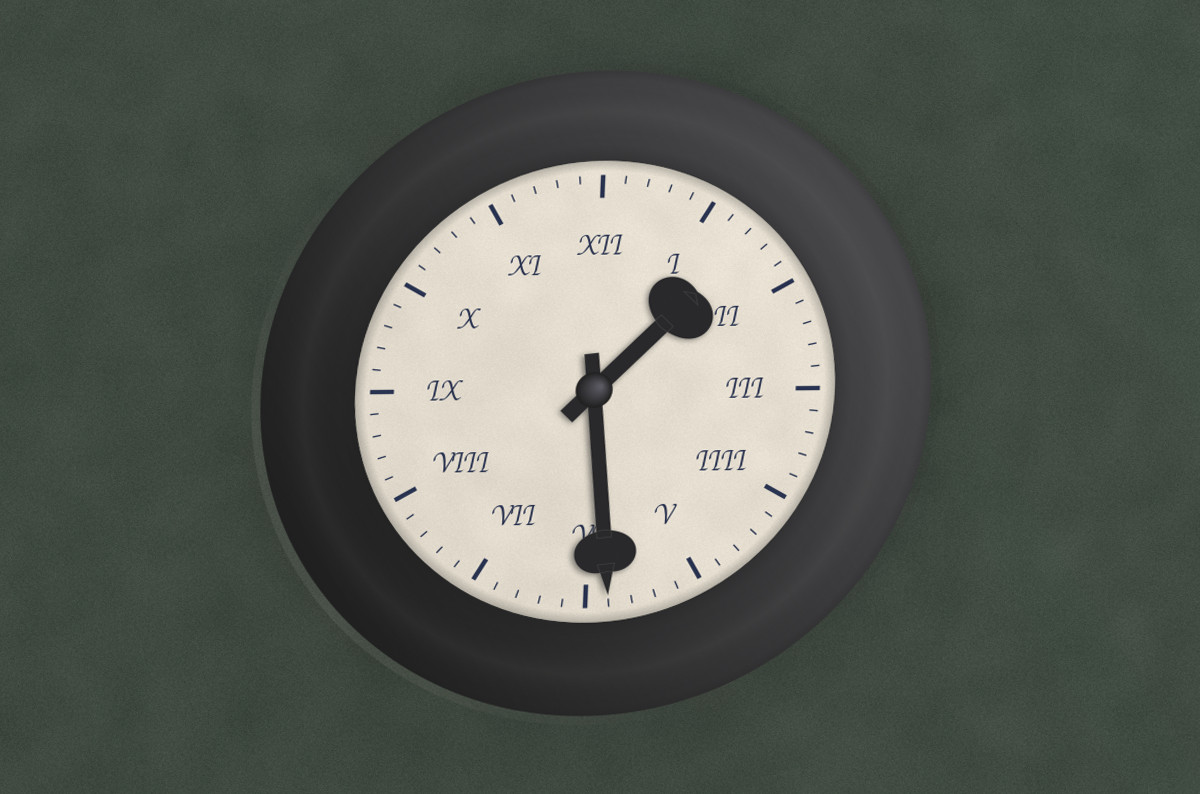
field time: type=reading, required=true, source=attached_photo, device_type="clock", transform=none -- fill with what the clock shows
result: 1:29
